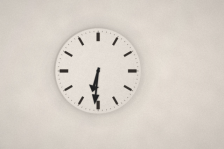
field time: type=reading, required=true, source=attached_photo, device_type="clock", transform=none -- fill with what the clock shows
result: 6:31
